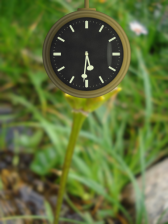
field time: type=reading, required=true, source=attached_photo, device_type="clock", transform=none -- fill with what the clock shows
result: 5:31
